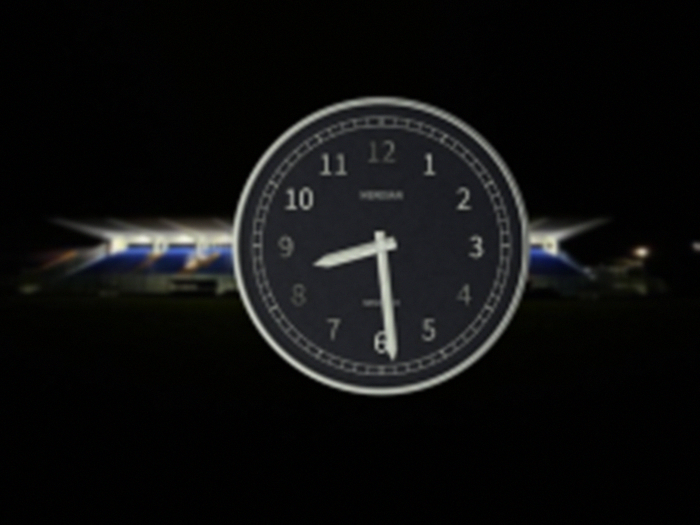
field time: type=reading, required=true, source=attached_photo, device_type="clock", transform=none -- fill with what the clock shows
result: 8:29
